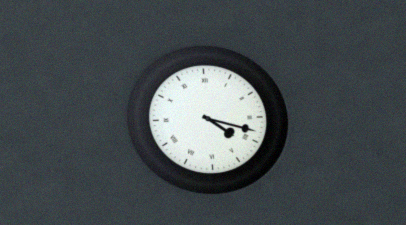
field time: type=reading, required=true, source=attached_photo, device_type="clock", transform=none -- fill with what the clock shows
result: 4:18
